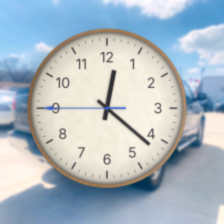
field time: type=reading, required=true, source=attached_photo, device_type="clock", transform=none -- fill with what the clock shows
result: 12:21:45
